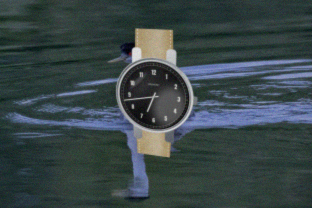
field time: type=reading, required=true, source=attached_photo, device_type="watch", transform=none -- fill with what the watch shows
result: 6:43
